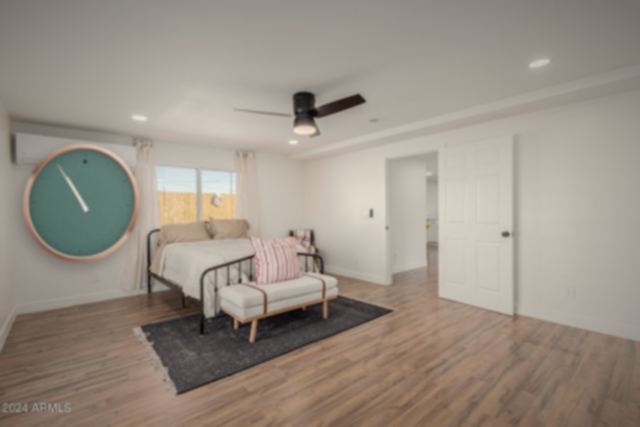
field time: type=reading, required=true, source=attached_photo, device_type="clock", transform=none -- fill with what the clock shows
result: 10:54
